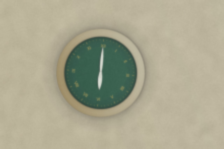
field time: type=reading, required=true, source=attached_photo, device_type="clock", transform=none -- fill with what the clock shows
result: 6:00
